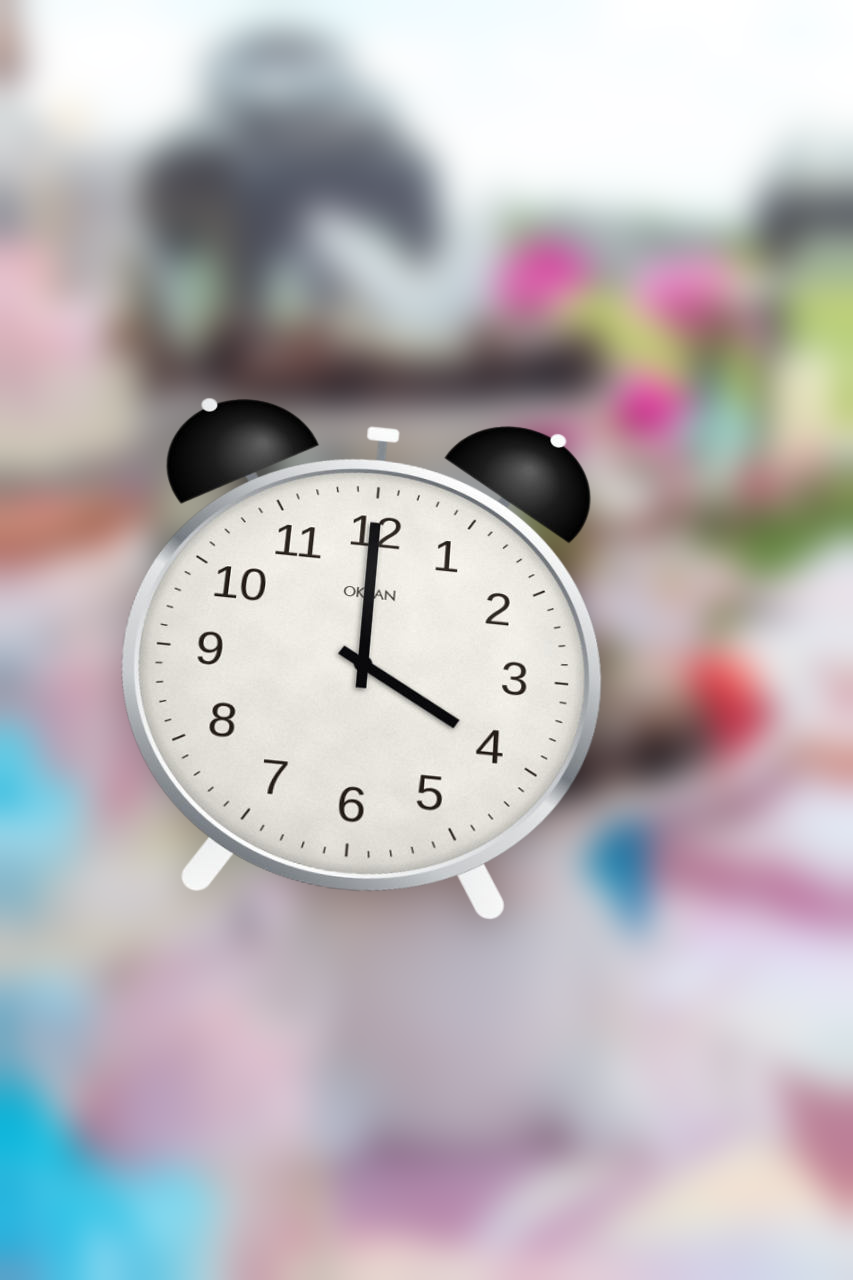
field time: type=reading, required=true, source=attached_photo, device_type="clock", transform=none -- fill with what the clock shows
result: 4:00
